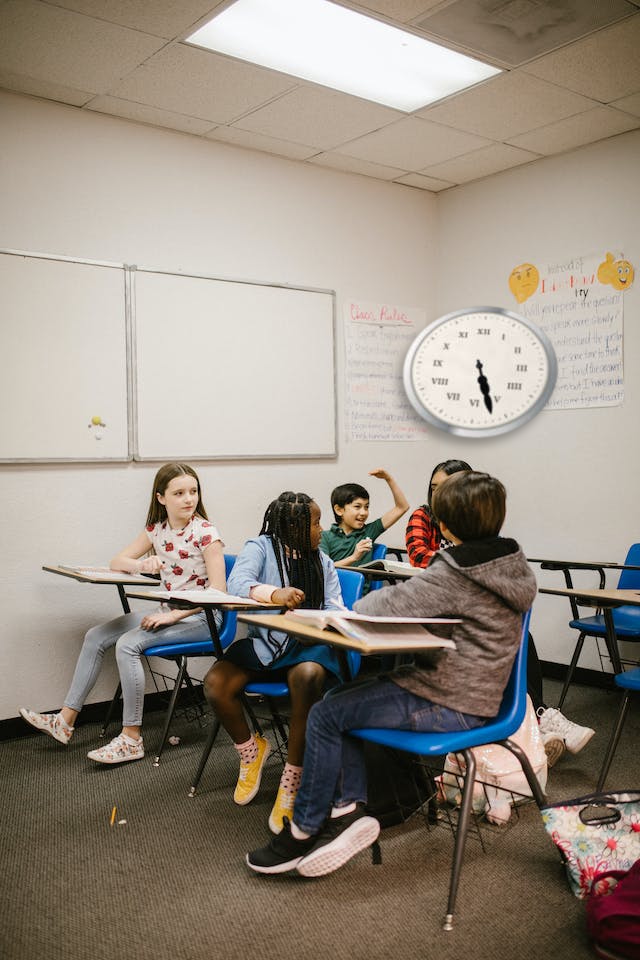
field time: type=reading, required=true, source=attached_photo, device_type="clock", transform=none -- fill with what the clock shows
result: 5:27
